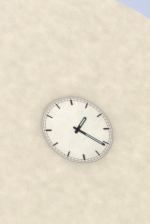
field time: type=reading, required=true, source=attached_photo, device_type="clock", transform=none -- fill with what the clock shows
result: 1:21
